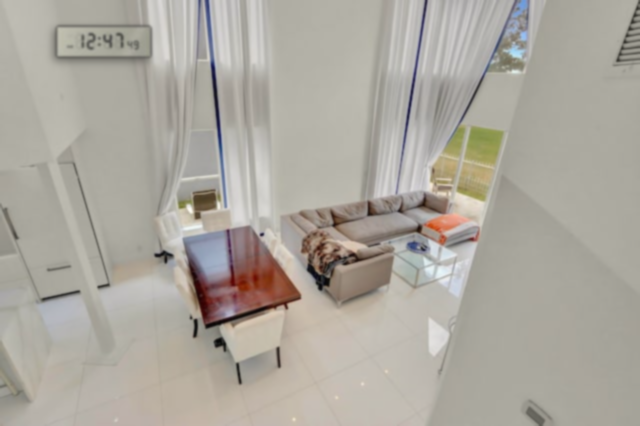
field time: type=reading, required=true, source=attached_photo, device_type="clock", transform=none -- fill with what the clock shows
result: 12:47
